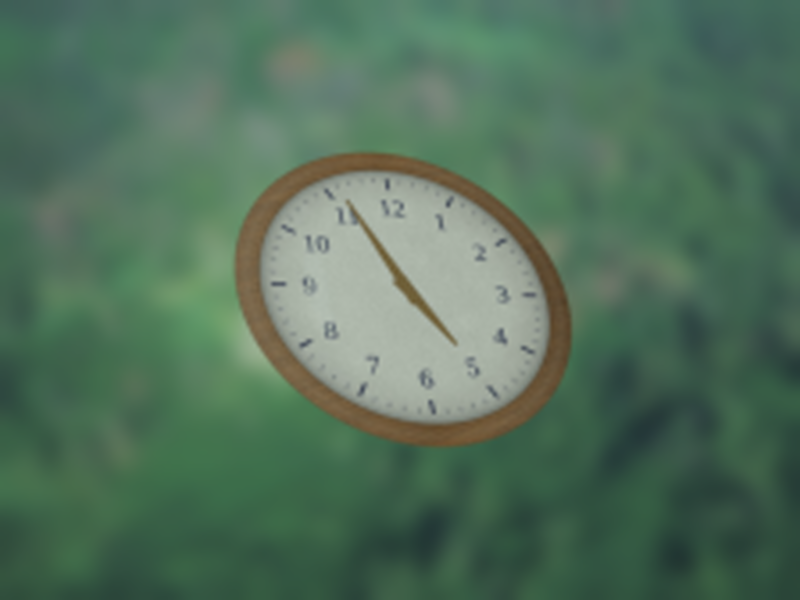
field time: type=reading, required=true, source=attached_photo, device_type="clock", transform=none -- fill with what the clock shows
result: 4:56
